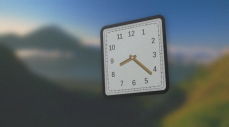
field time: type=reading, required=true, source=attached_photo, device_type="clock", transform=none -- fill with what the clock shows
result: 8:22
